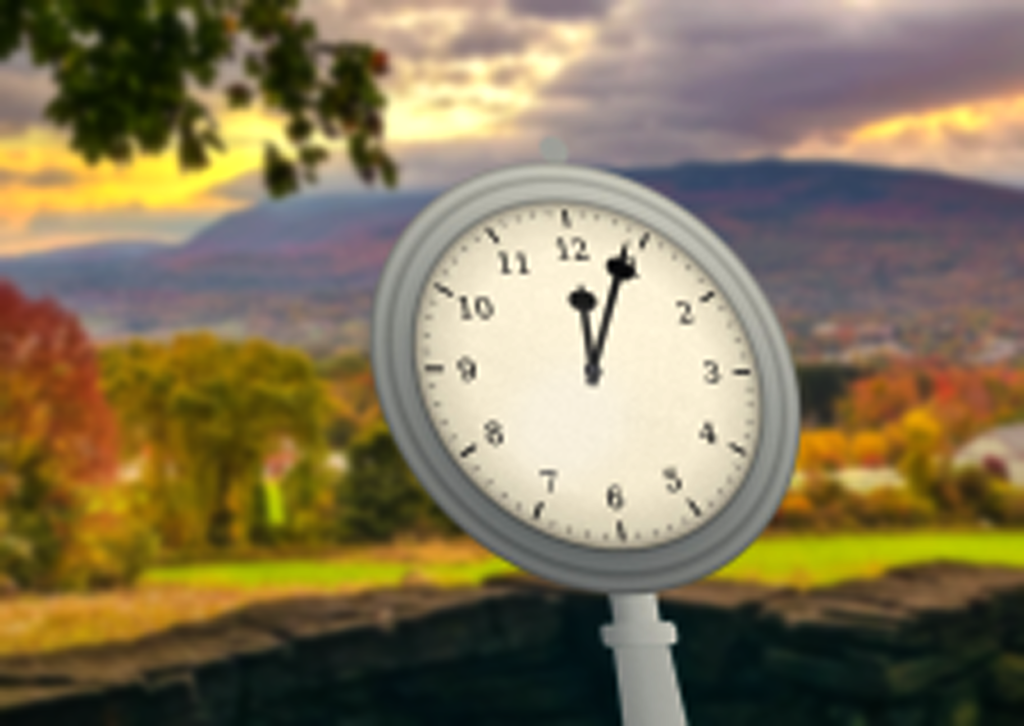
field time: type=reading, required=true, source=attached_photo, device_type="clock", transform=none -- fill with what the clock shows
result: 12:04
